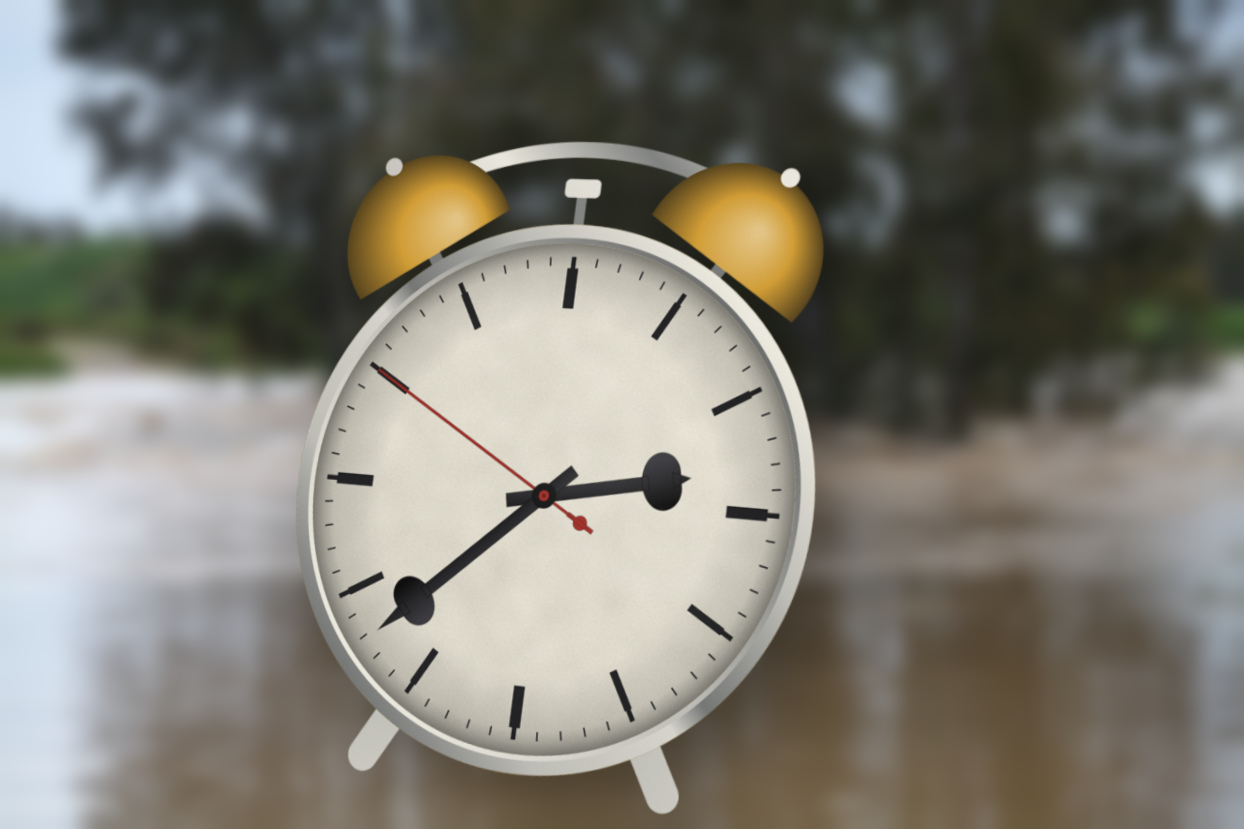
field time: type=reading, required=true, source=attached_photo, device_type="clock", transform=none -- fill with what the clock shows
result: 2:37:50
